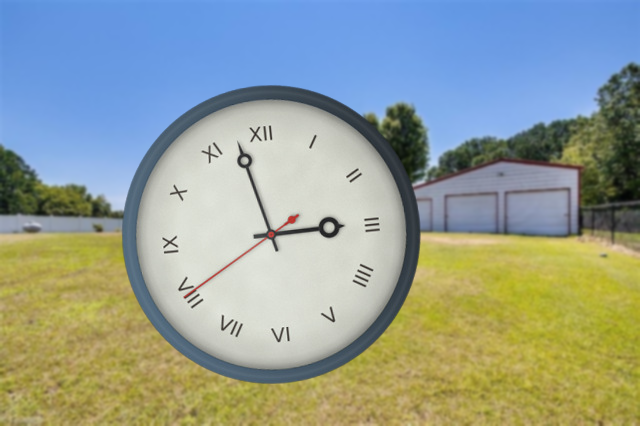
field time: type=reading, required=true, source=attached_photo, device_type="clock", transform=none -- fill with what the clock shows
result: 2:57:40
